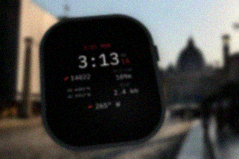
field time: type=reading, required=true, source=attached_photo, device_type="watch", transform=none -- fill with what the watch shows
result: 3:13
